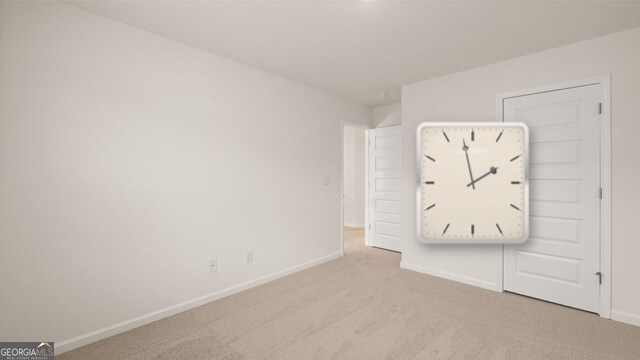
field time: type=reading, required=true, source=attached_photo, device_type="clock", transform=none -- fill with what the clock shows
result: 1:58
